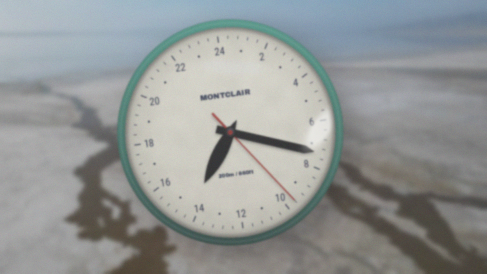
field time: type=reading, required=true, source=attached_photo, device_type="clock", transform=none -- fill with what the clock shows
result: 14:18:24
